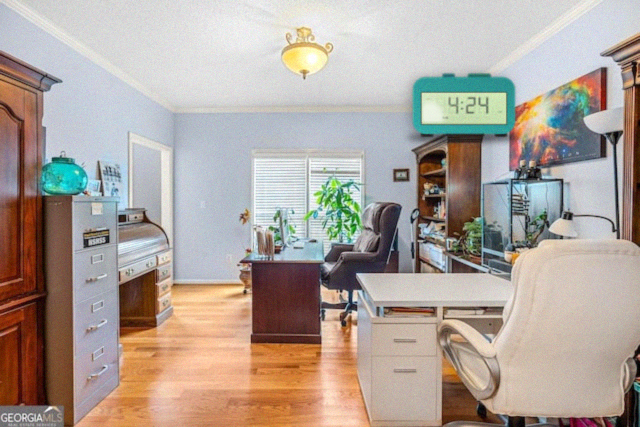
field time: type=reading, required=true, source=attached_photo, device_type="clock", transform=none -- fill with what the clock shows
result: 4:24
